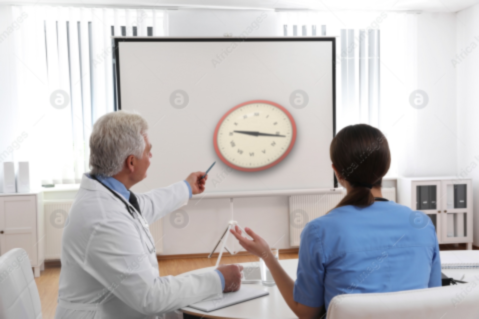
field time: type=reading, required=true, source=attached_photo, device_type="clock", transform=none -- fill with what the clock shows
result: 9:16
